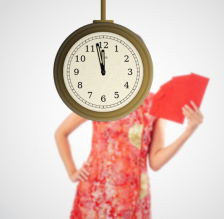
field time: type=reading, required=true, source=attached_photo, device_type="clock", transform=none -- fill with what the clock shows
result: 11:58
